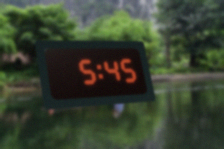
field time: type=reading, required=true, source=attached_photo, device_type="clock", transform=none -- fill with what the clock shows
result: 5:45
